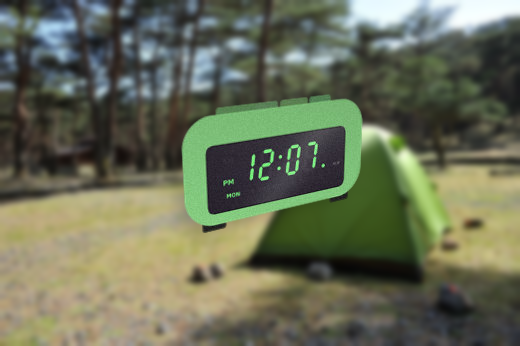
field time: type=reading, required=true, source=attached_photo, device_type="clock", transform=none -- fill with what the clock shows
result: 12:07
